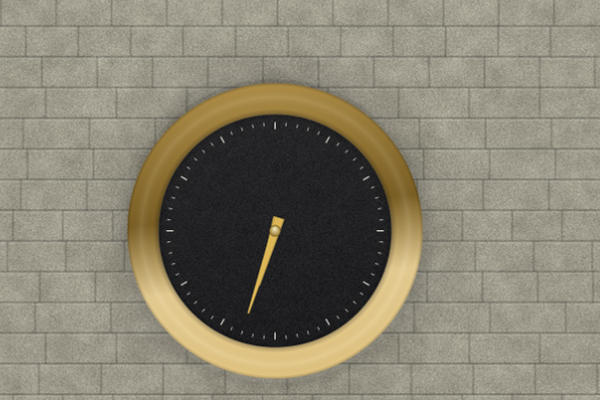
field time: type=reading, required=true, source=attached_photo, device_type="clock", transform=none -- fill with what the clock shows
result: 6:33
